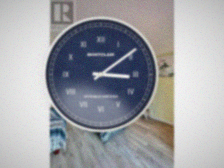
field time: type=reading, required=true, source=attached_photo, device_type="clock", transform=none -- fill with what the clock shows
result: 3:09
